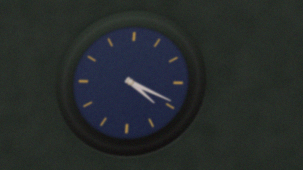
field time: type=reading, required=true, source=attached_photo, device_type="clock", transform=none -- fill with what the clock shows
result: 4:19
